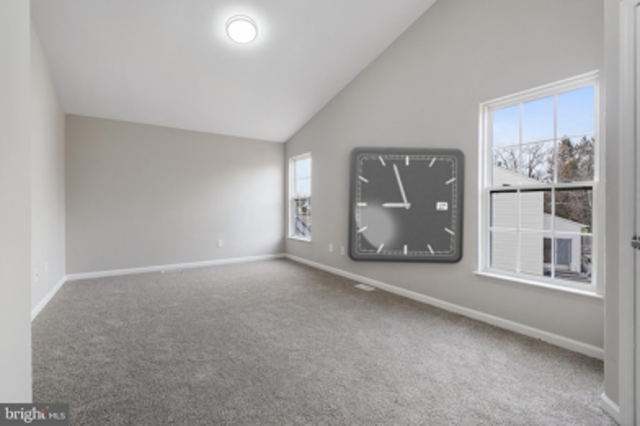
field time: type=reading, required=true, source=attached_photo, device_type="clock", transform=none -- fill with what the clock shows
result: 8:57
